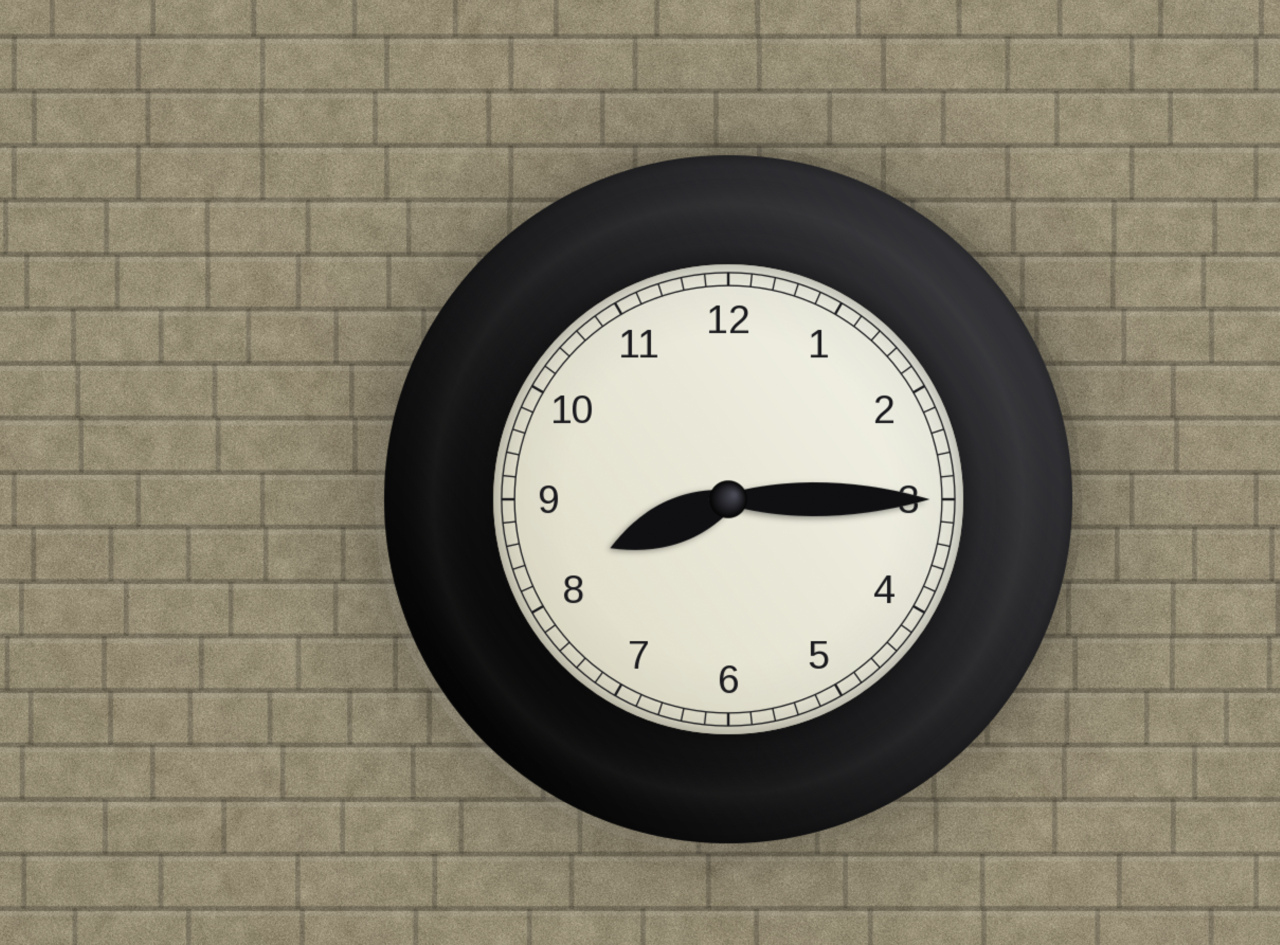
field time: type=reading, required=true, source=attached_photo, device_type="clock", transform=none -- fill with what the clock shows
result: 8:15
